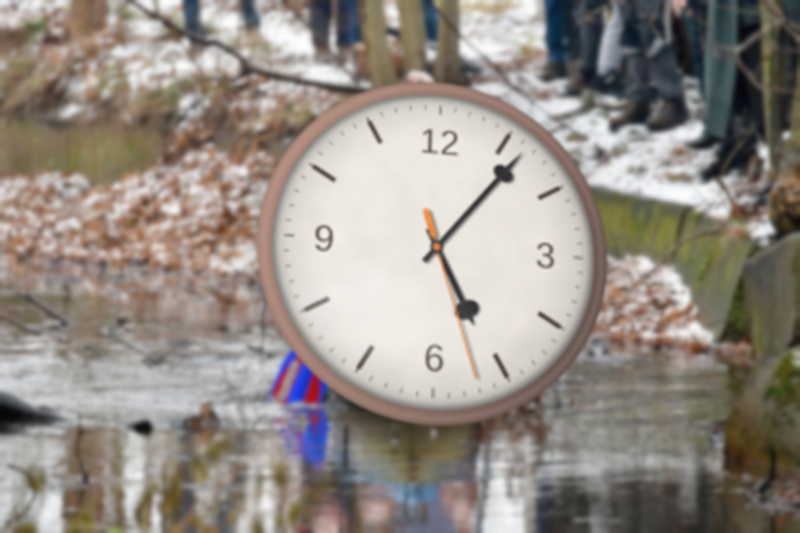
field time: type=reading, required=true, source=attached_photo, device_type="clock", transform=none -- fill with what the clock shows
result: 5:06:27
